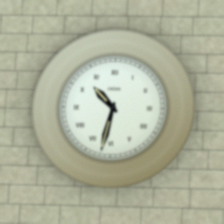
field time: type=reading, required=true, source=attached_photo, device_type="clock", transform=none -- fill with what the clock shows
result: 10:32
